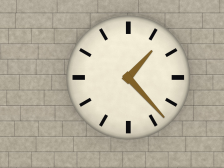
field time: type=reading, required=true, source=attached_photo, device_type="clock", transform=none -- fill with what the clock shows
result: 1:23
